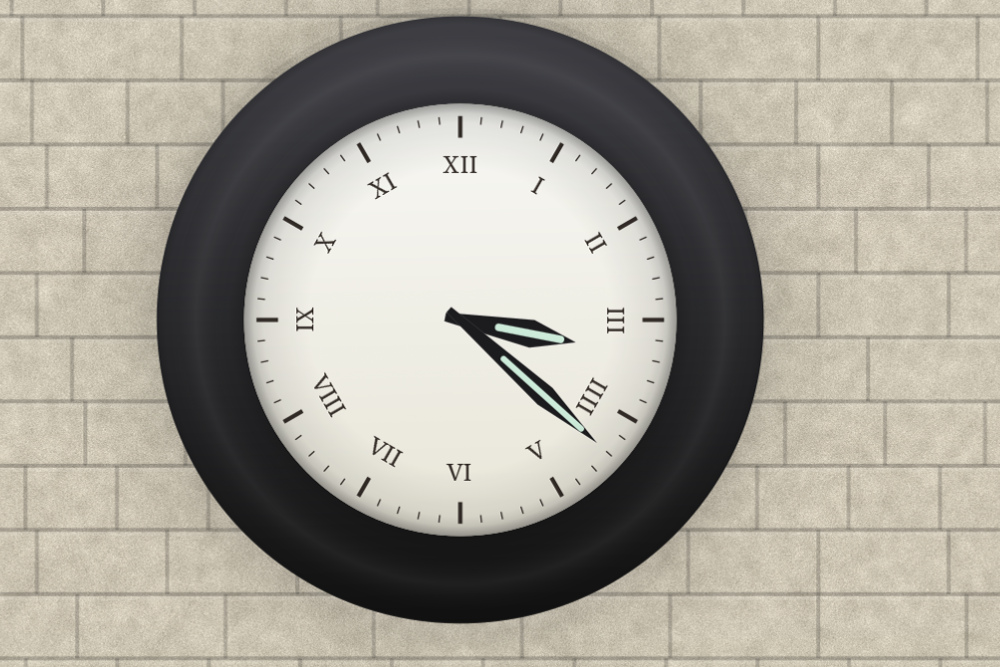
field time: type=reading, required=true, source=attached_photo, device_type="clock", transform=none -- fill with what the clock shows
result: 3:22
